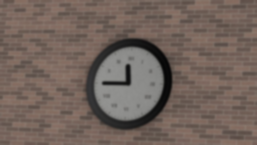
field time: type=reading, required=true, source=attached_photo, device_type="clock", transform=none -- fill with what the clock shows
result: 11:45
